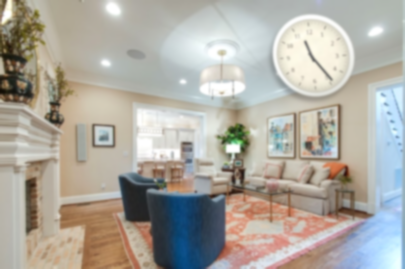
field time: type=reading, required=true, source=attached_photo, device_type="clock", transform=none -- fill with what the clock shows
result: 11:24
